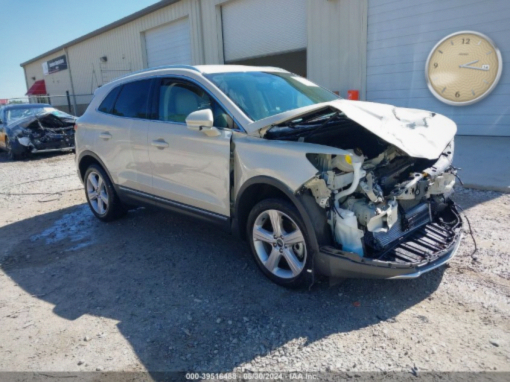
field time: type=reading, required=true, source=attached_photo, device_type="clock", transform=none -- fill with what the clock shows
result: 2:16
